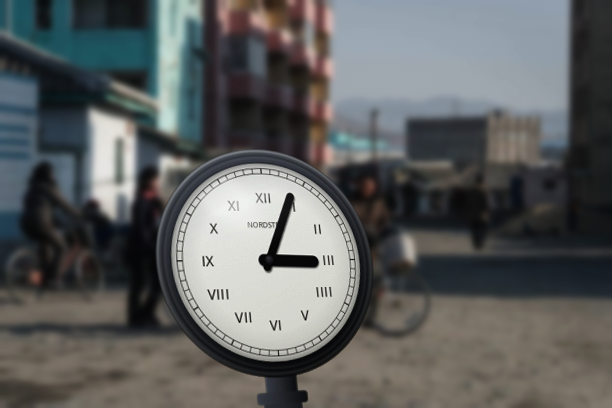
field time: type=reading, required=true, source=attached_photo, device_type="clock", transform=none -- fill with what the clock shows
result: 3:04
